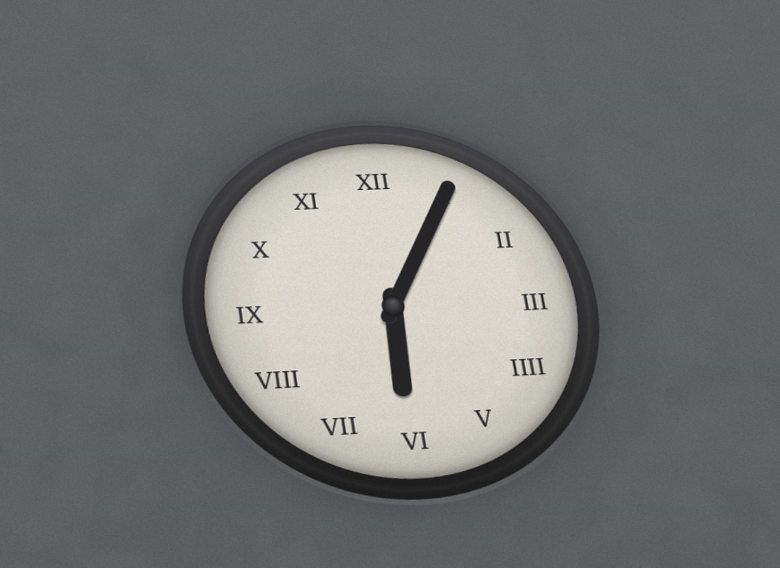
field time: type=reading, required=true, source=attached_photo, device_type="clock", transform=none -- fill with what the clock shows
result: 6:05
